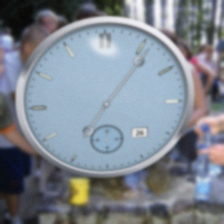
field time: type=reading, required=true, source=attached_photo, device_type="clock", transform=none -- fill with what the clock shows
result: 7:06
